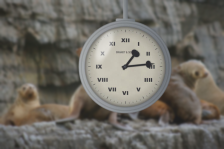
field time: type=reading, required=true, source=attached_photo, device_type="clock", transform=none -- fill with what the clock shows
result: 1:14
